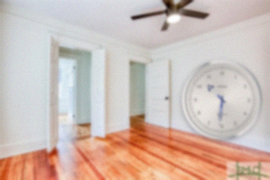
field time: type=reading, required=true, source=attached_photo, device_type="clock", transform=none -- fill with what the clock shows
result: 10:31
